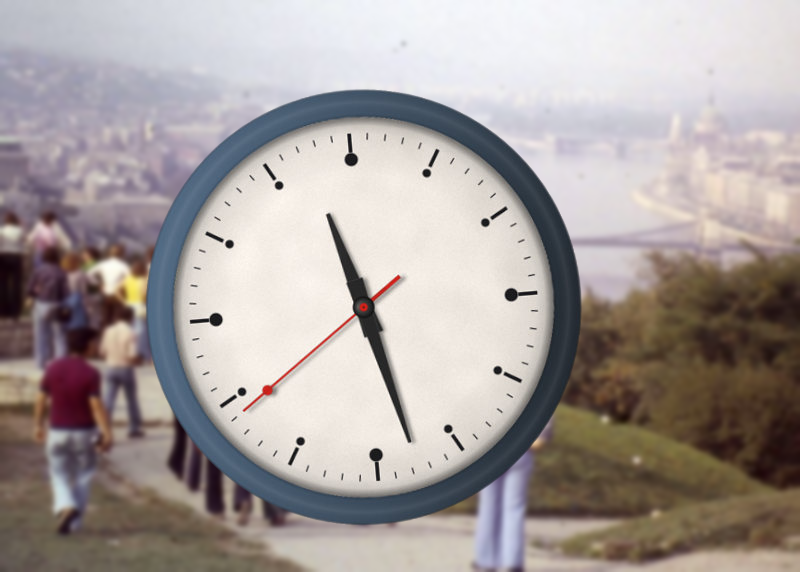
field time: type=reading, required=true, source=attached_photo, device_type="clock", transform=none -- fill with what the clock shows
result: 11:27:39
